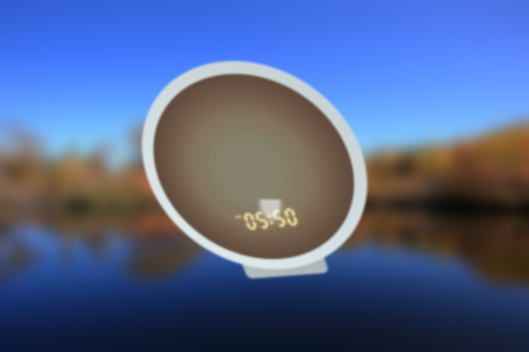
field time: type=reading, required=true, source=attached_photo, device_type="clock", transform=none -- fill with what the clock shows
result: 5:50
